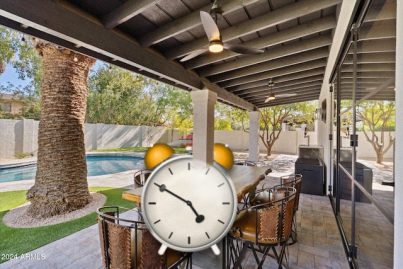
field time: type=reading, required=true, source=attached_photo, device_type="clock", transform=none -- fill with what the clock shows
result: 4:50
